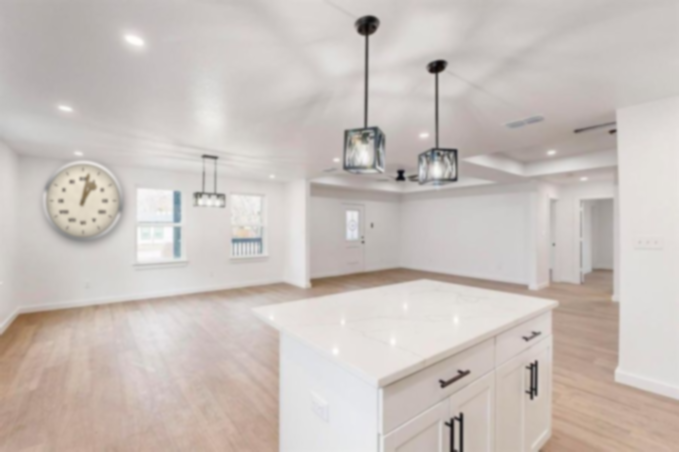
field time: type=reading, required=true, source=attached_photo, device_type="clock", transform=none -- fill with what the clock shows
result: 1:02
